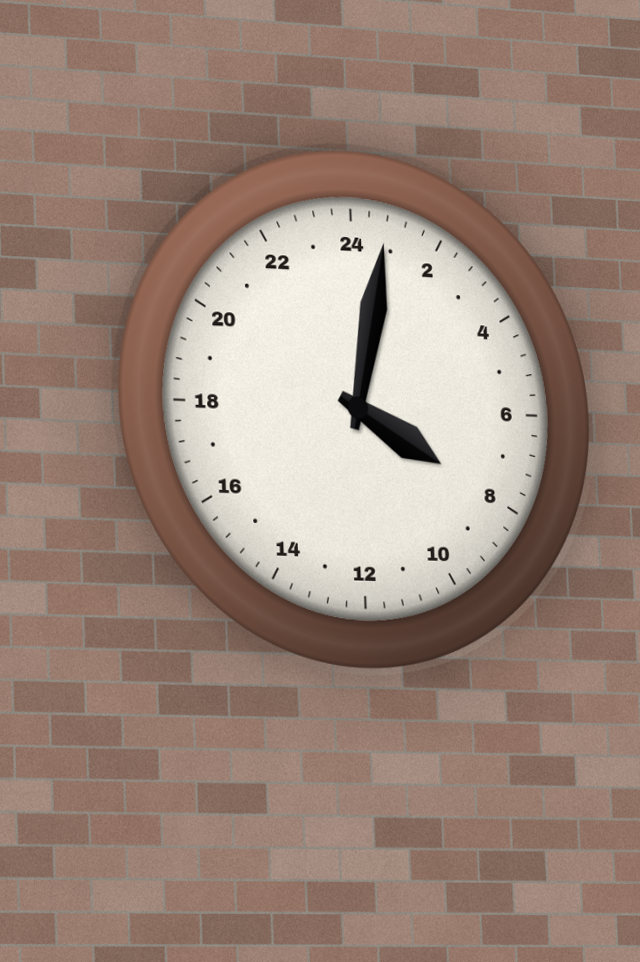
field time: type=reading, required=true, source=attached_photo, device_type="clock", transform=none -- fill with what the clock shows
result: 8:02
